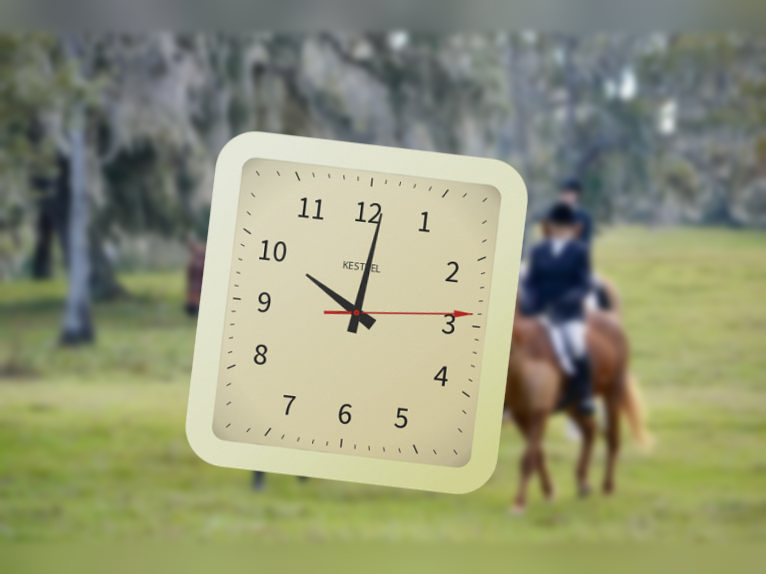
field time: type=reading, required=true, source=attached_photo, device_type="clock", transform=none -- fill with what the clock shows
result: 10:01:14
